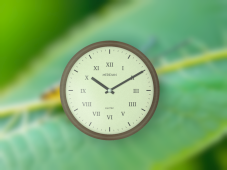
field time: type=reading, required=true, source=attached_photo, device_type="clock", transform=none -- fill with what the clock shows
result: 10:10
